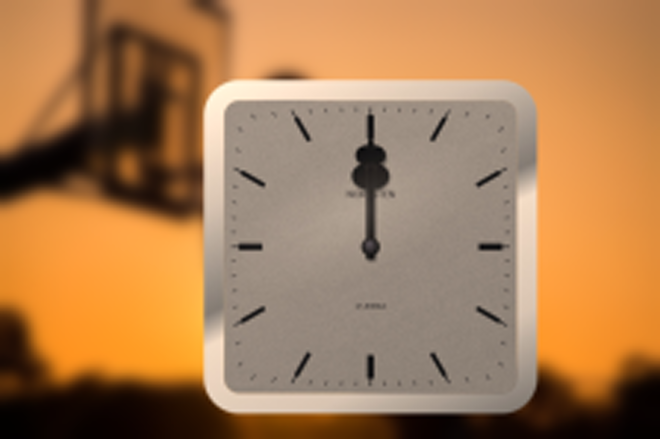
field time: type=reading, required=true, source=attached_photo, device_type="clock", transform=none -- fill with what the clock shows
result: 12:00
